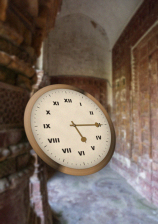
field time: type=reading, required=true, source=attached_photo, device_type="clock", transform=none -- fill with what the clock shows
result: 5:15
